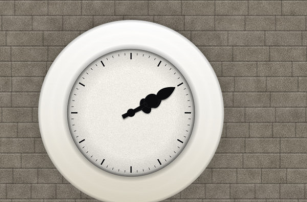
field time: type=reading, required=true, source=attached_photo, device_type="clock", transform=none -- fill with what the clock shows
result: 2:10
